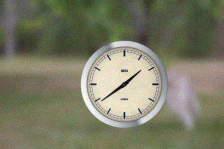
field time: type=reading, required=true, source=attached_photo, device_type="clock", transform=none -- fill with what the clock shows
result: 1:39
